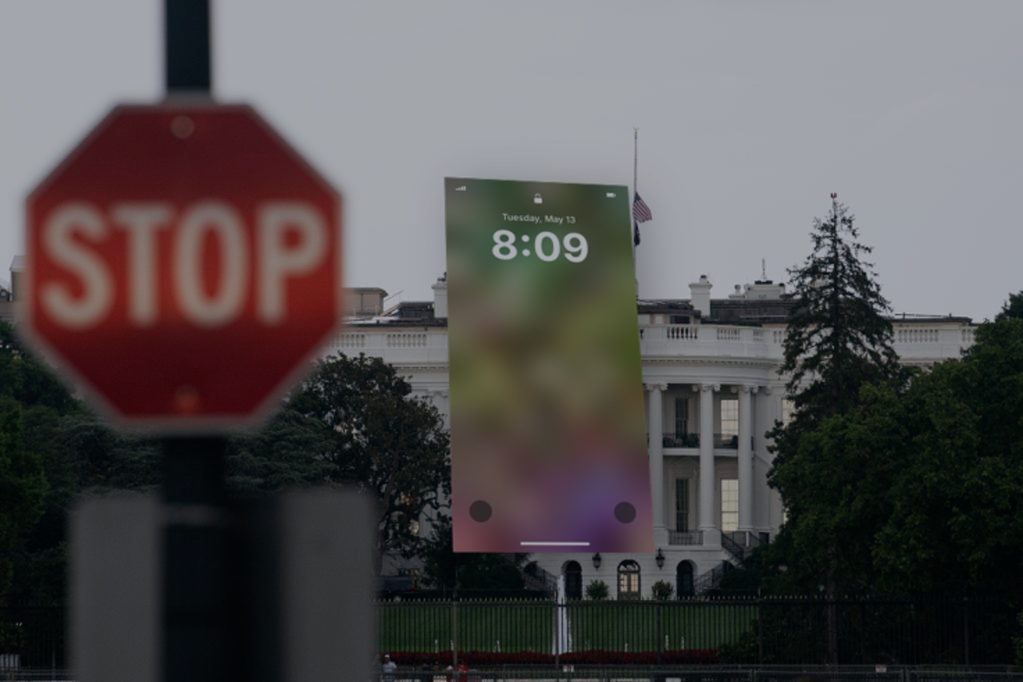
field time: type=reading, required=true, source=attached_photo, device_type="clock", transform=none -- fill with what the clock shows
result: 8:09
